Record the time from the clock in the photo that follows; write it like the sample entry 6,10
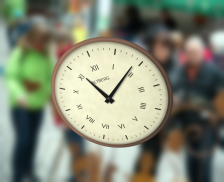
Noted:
11,09
